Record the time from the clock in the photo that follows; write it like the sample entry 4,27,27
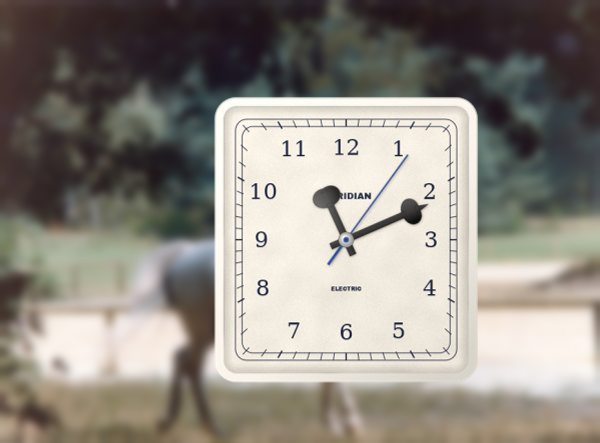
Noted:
11,11,06
